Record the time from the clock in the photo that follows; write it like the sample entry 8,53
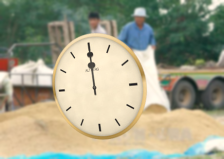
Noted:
12,00
